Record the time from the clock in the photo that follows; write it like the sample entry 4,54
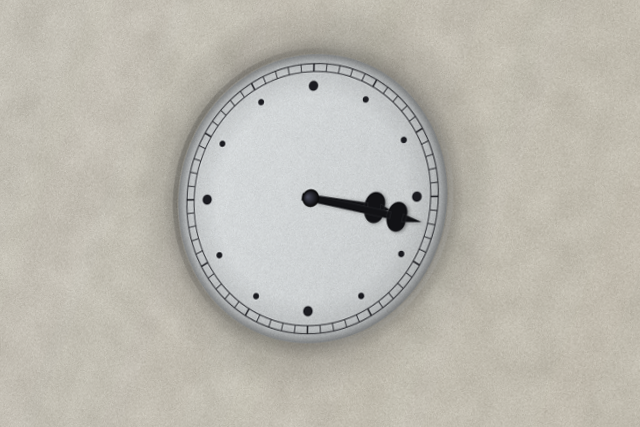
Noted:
3,17
